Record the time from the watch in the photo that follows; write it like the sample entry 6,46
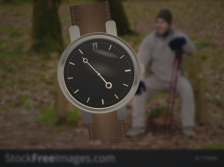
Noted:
4,54
